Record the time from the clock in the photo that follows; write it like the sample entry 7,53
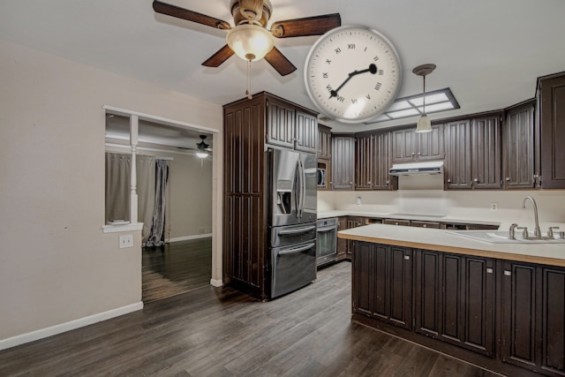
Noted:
2,38
